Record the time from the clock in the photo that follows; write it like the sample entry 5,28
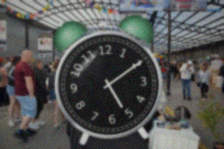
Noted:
5,10
